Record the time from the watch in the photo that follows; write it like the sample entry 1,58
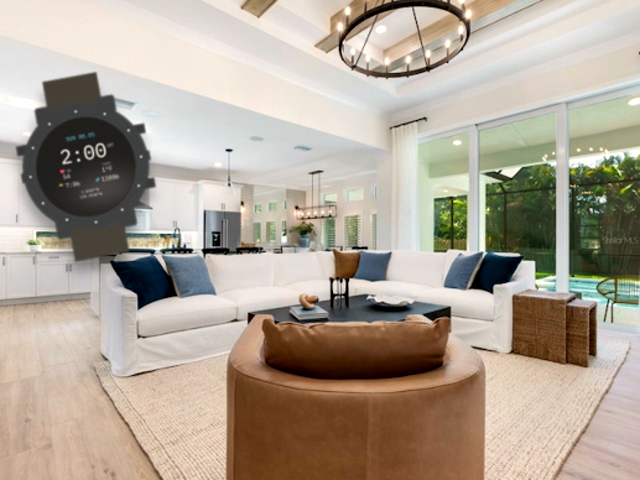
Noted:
2,00
